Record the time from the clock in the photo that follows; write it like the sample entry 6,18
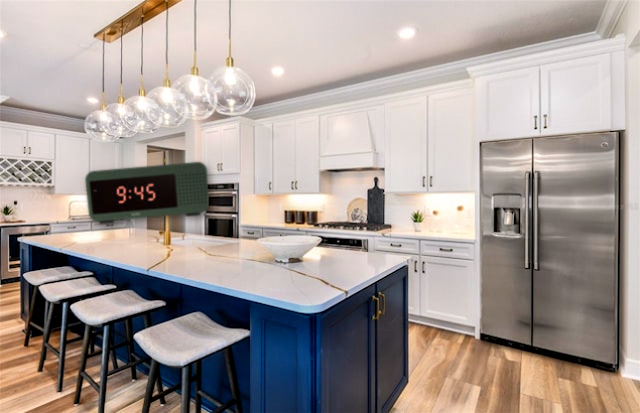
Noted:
9,45
